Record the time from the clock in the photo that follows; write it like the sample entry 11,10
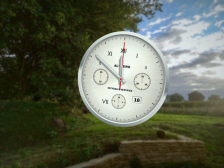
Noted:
11,51
